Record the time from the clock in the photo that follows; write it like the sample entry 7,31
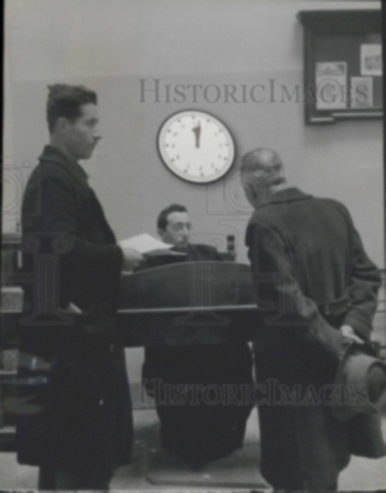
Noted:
12,02
